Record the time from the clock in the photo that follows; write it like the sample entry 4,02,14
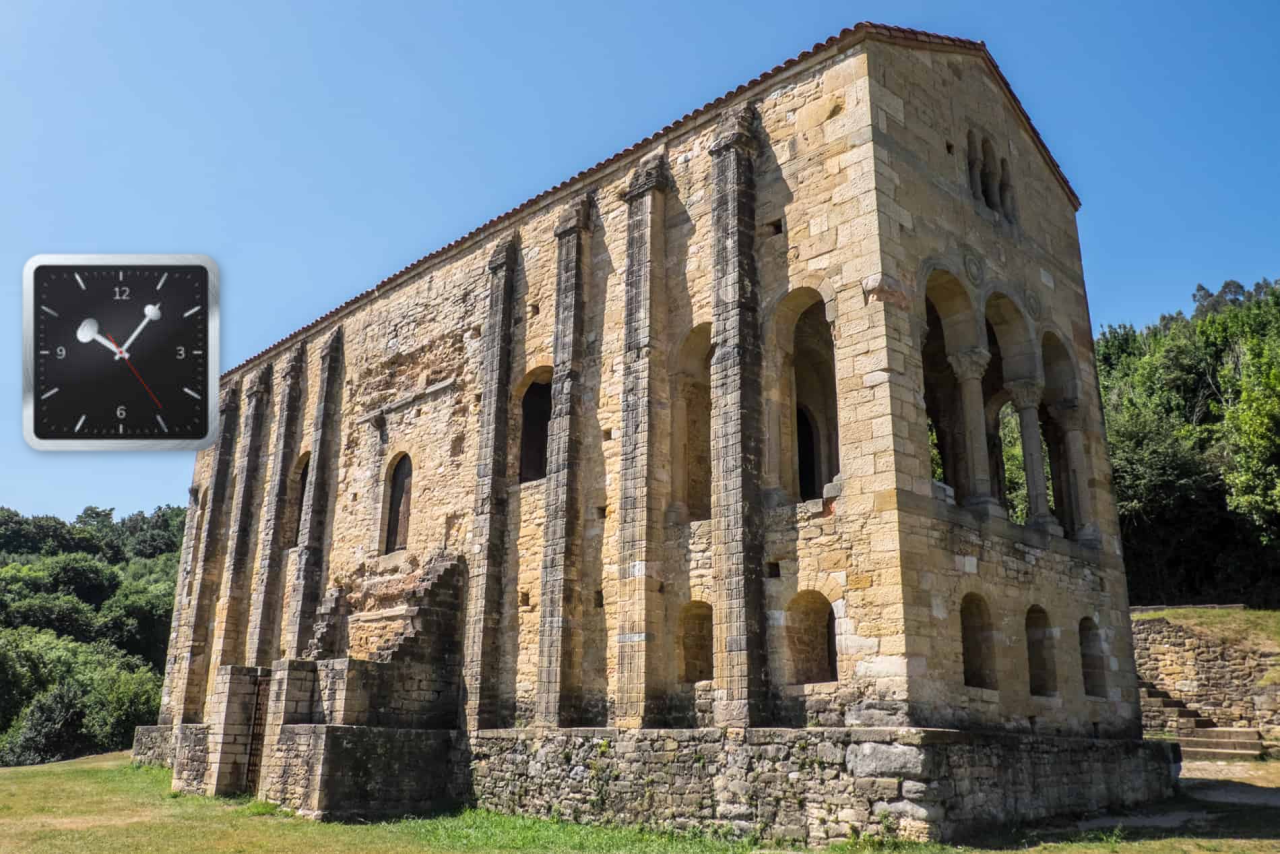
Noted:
10,06,24
